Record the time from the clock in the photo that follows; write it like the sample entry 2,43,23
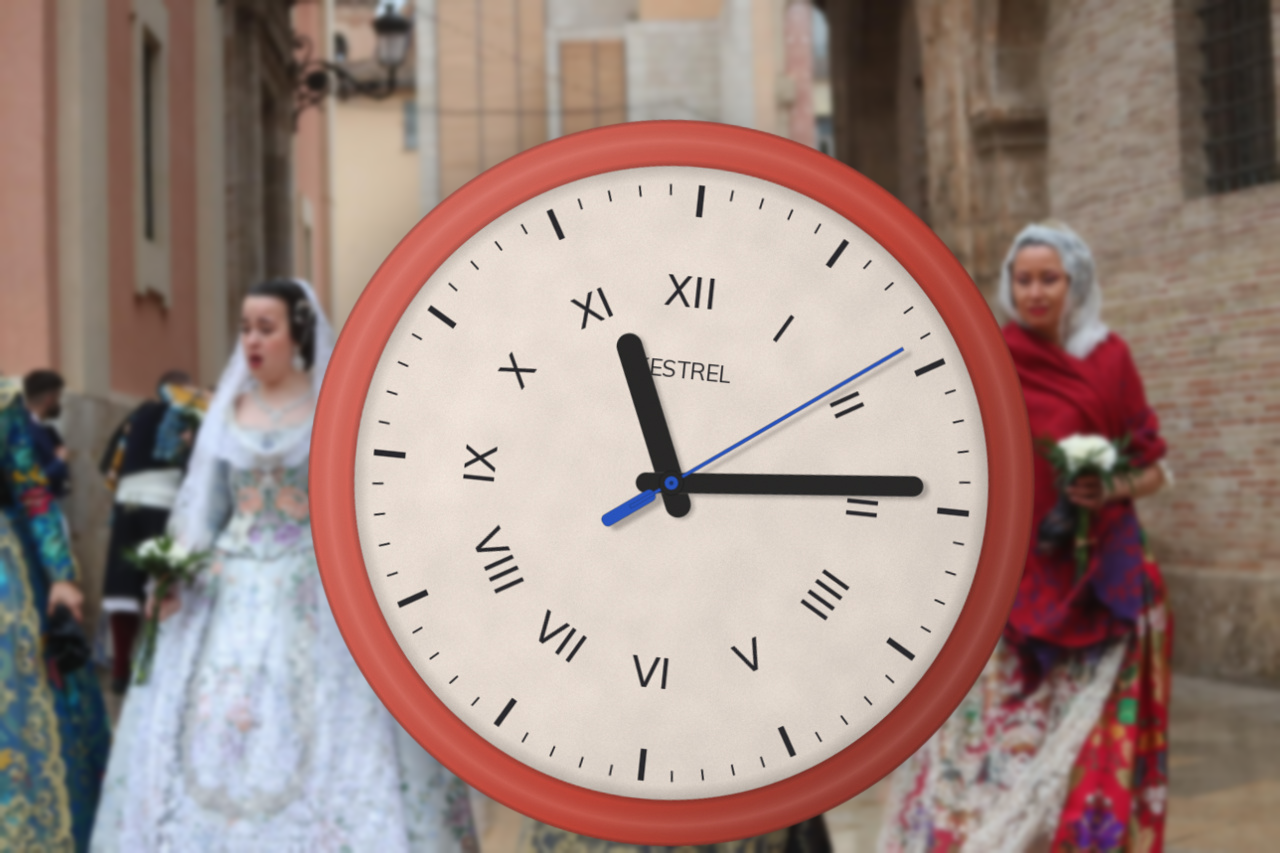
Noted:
11,14,09
